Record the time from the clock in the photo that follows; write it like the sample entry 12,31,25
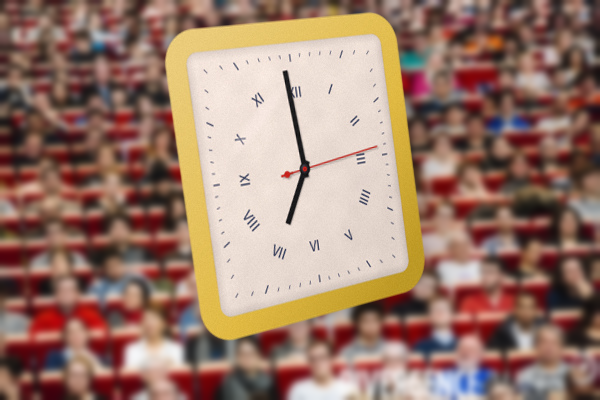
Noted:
6,59,14
